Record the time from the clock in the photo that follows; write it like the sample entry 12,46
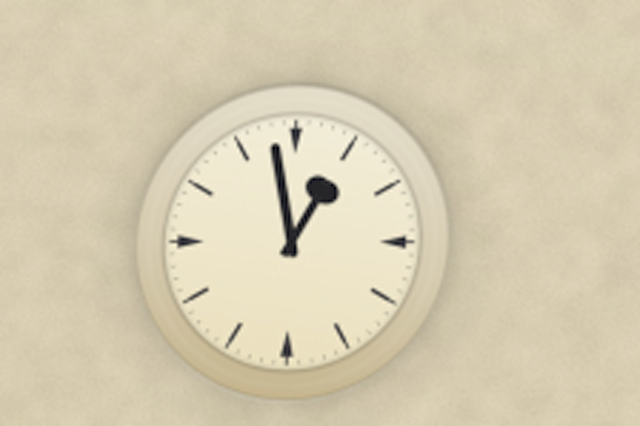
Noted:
12,58
